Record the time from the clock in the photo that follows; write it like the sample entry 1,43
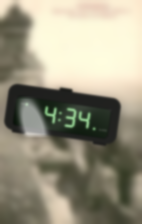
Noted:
4,34
